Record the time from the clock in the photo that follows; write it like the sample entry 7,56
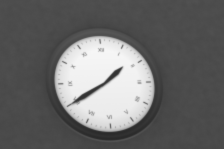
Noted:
1,40
